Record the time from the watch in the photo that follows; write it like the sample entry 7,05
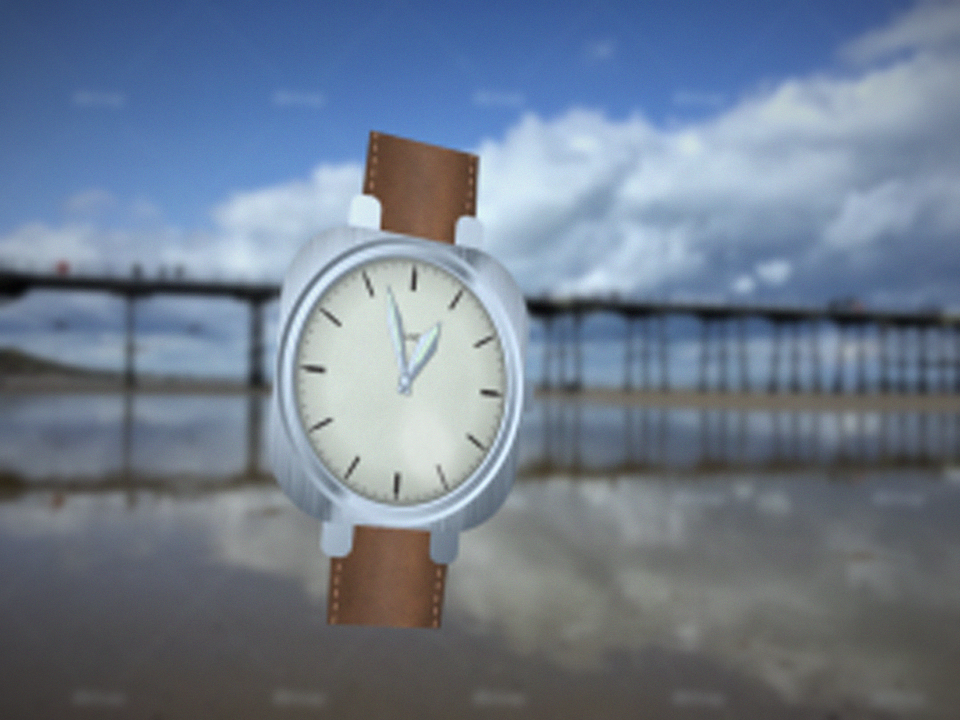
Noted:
12,57
